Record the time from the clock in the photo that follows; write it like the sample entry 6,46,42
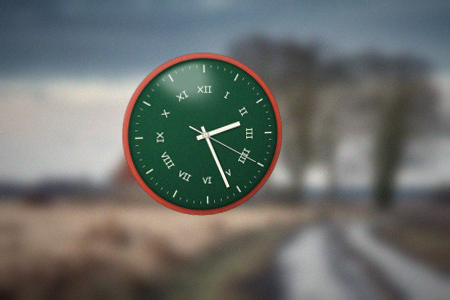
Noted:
2,26,20
